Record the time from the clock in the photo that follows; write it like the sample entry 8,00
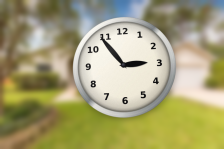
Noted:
2,54
